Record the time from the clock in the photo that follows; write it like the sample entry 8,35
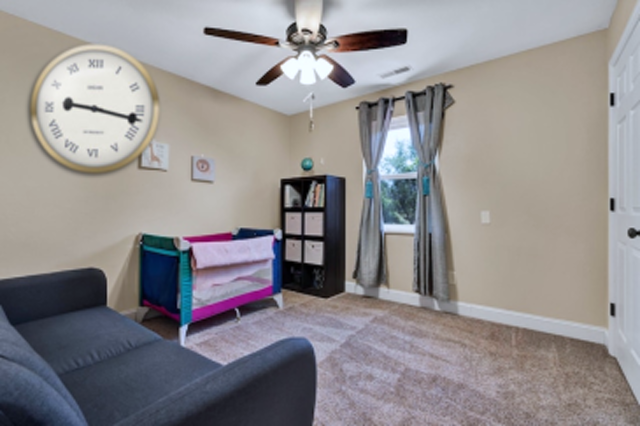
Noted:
9,17
